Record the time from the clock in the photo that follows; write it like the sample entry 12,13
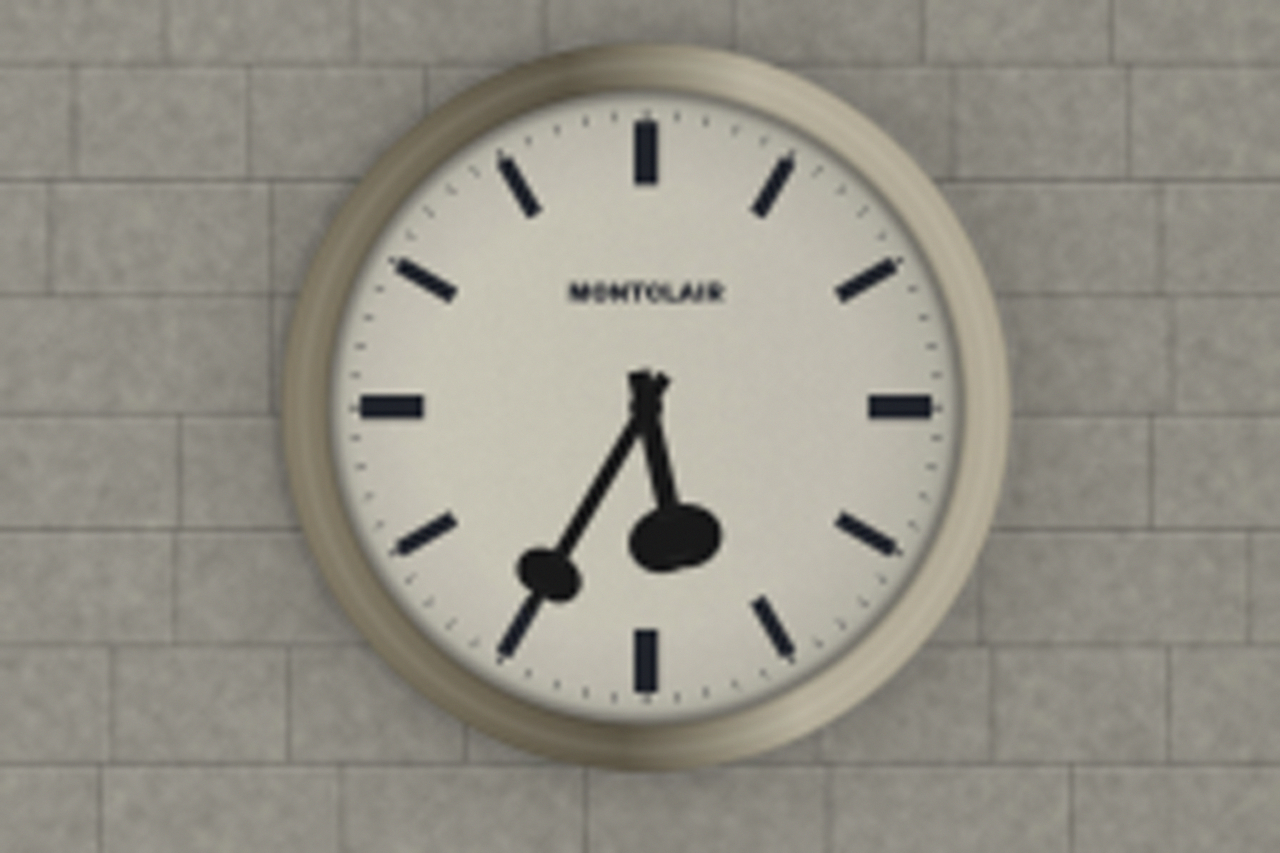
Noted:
5,35
